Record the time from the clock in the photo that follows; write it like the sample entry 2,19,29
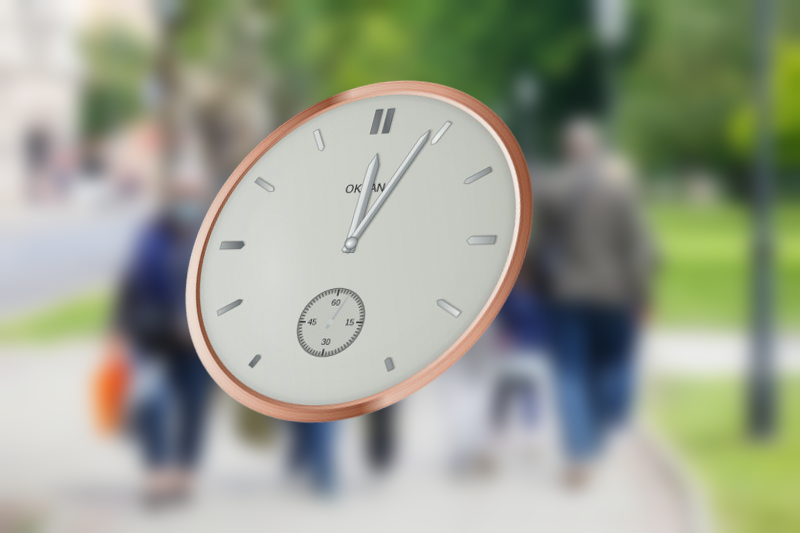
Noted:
12,04,04
